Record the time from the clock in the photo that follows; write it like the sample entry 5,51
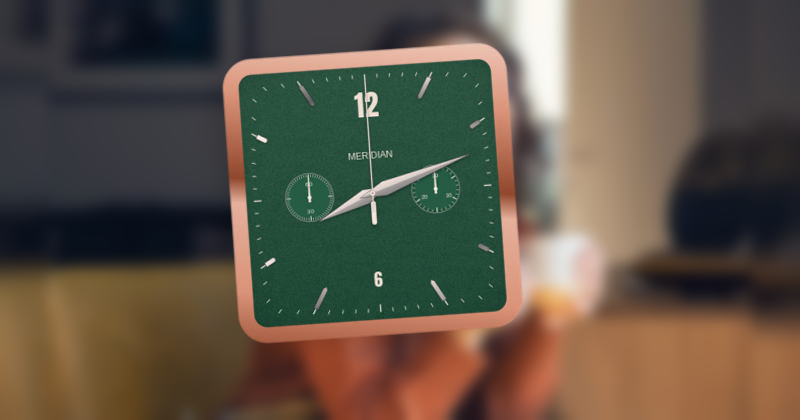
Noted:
8,12
